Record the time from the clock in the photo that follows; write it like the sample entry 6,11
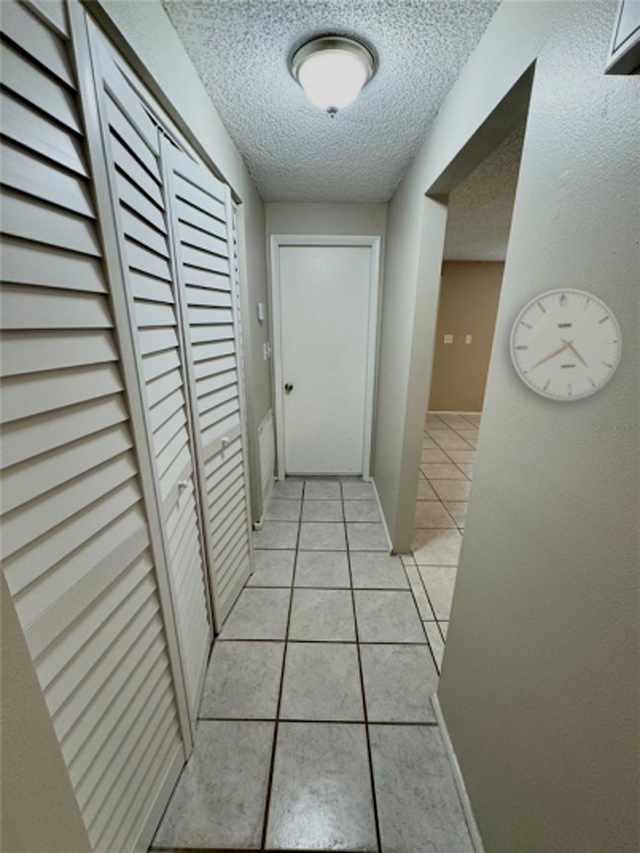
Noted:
4,40
